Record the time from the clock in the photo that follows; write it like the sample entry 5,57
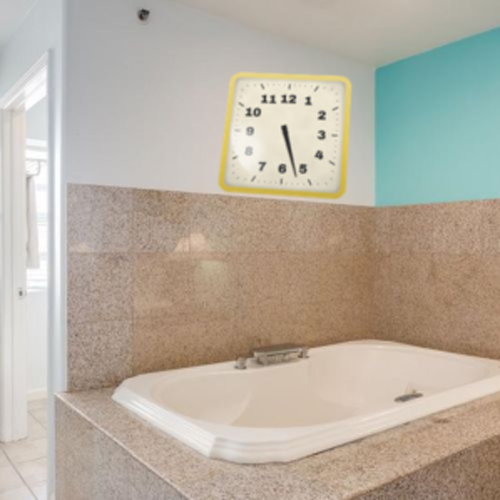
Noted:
5,27
